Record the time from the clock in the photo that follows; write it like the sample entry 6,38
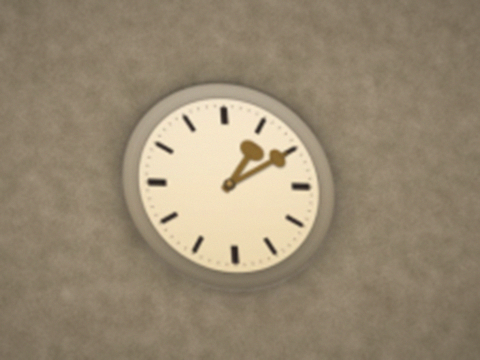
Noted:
1,10
